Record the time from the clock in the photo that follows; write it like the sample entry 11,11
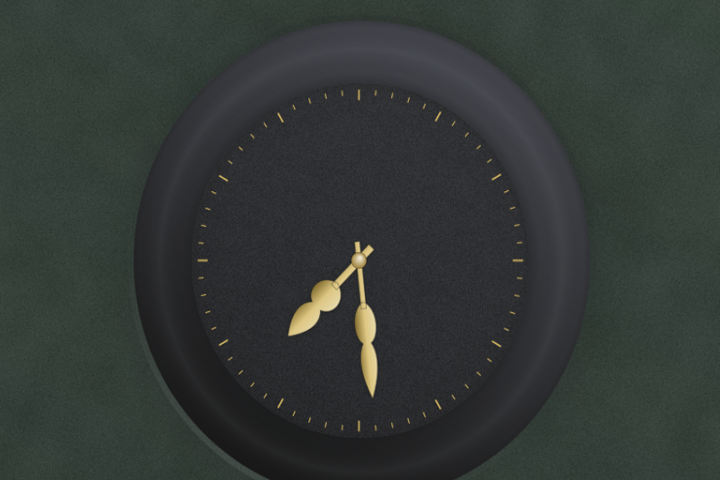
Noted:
7,29
